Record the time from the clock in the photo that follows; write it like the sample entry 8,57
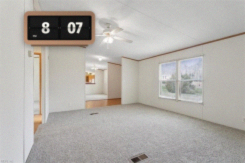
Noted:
8,07
